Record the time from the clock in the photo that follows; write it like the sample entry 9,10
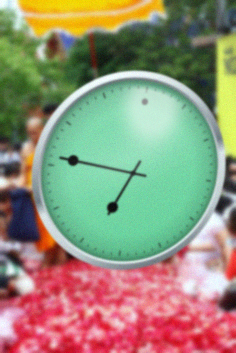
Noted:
6,46
